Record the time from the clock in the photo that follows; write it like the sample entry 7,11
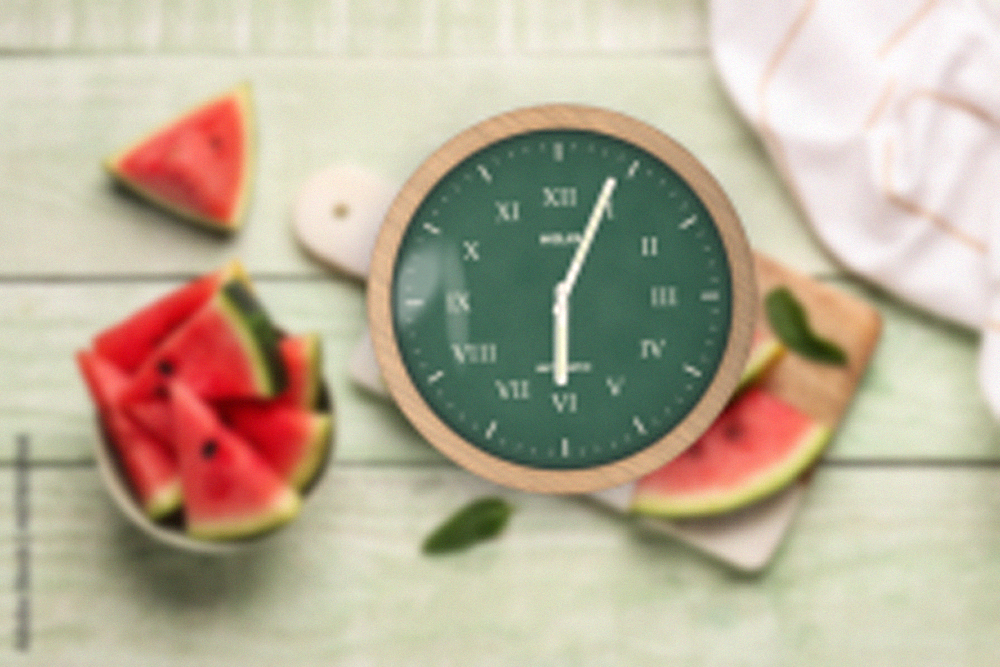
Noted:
6,04
